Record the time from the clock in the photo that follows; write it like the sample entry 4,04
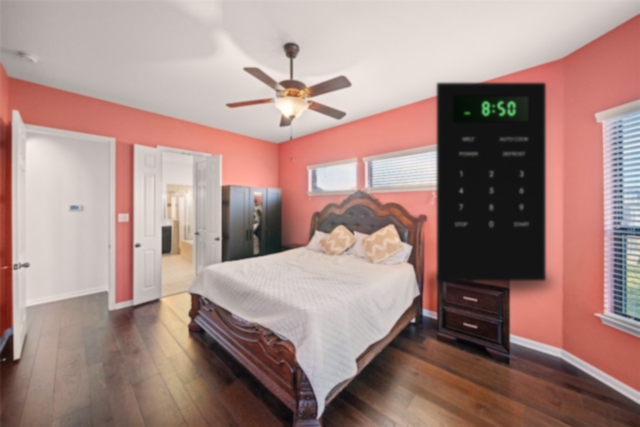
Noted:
8,50
